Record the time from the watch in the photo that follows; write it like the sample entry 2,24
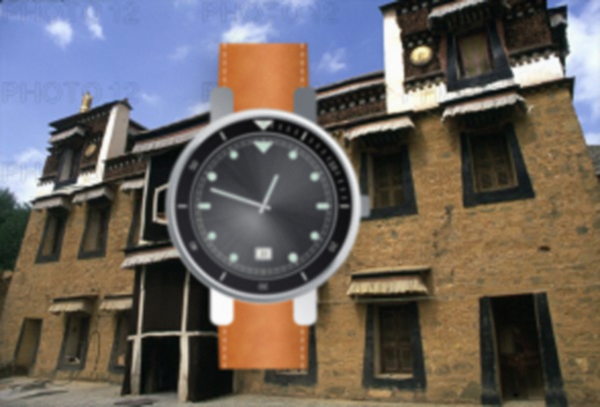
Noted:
12,48
